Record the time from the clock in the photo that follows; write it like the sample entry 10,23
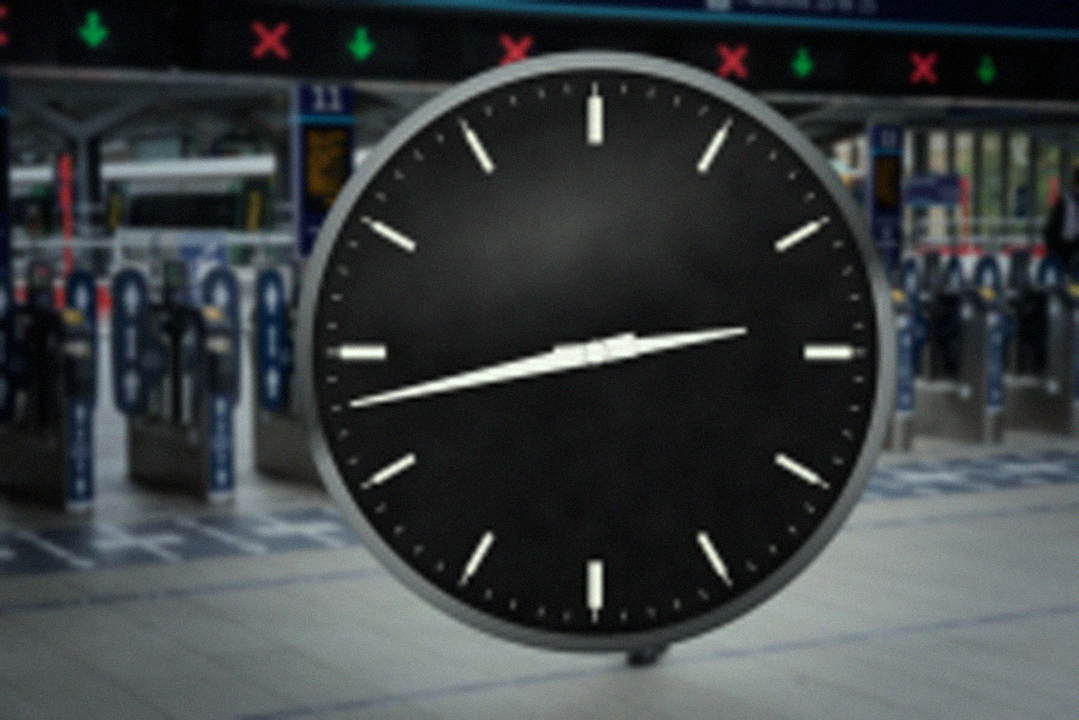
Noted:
2,43
